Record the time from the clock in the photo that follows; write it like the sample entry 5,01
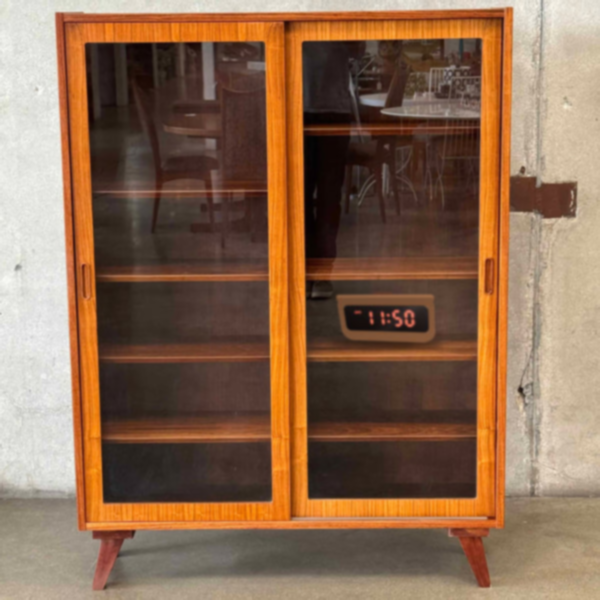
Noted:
11,50
